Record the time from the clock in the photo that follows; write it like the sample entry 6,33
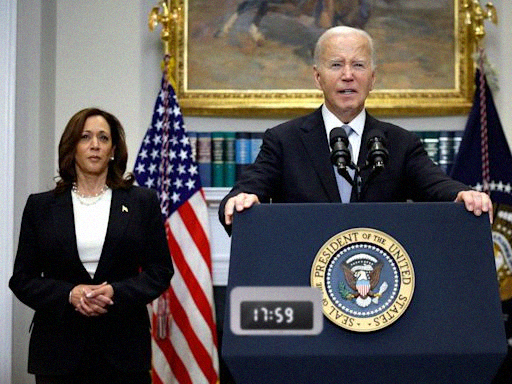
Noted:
17,59
